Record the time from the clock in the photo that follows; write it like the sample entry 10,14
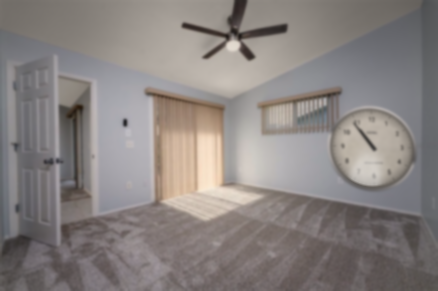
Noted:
10,54
